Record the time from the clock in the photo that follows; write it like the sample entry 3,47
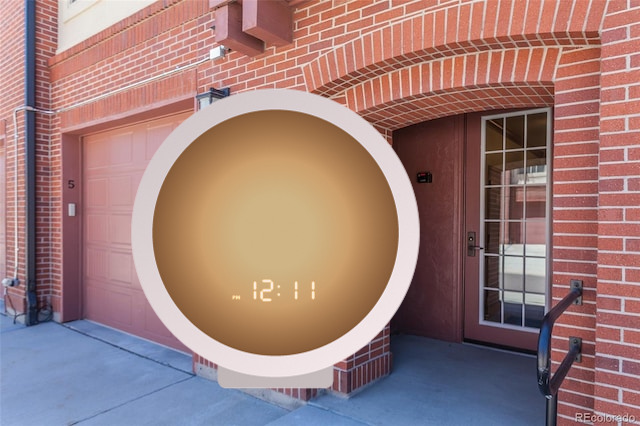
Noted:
12,11
